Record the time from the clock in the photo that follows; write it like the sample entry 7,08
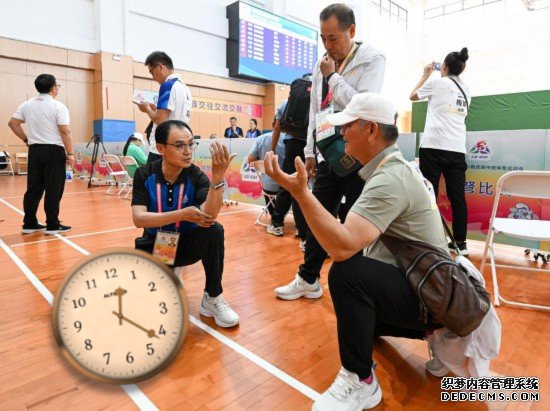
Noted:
12,22
